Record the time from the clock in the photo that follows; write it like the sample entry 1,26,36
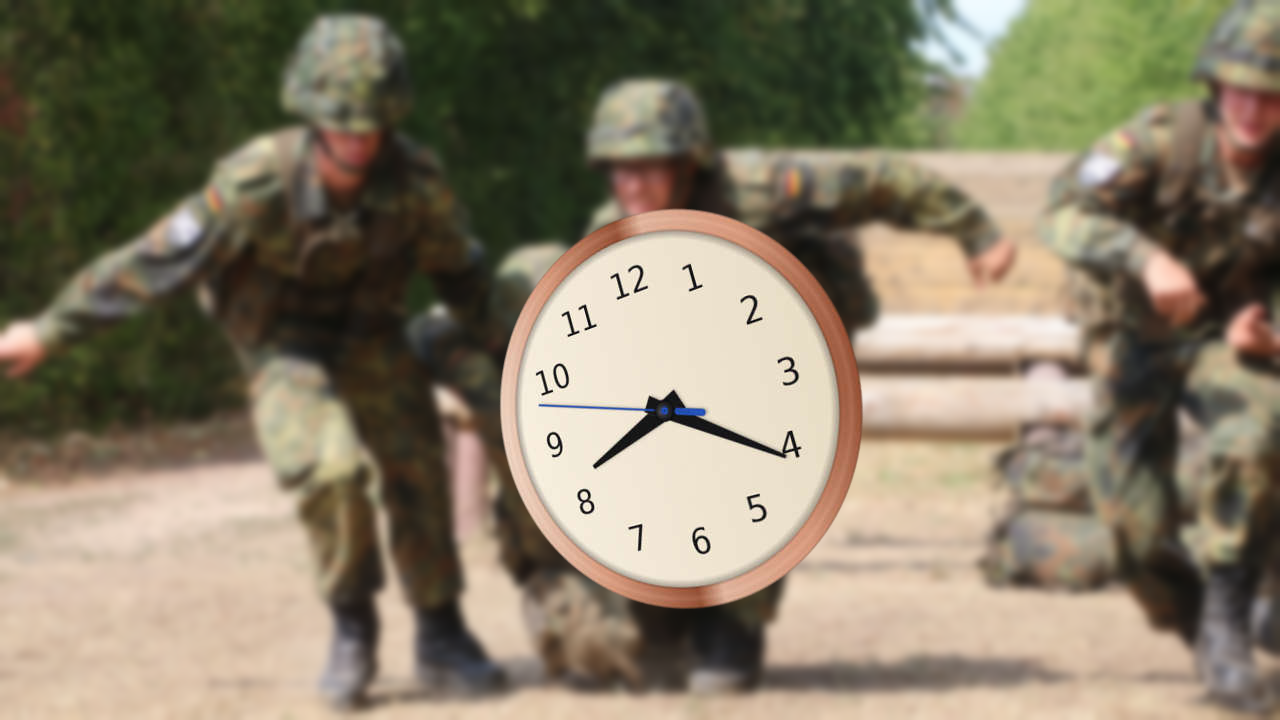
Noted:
8,20,48
